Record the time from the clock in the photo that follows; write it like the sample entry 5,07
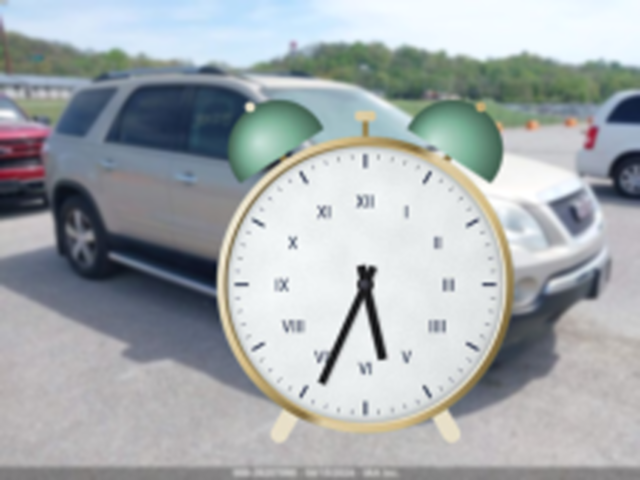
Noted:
5,34
